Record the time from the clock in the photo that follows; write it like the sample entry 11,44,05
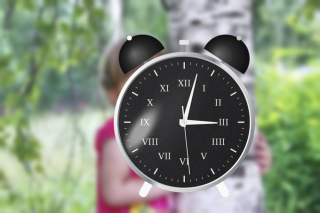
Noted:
3,02,29
